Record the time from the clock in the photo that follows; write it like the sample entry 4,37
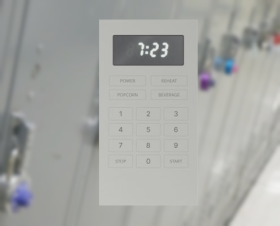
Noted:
7,23
